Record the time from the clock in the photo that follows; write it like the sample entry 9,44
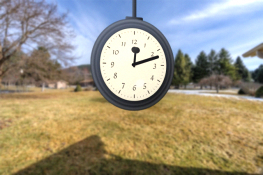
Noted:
12,12
